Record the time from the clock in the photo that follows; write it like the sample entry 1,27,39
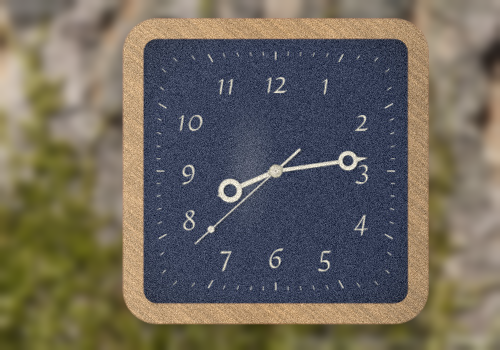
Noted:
8,13,38
